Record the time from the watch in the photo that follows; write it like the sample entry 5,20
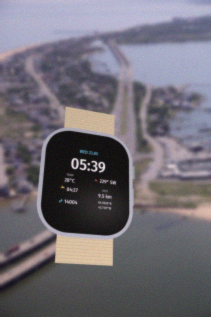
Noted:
5,39
